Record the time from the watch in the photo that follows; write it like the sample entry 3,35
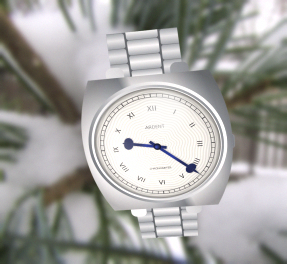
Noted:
9,22
